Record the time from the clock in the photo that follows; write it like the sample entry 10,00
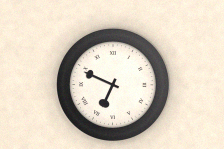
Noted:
6,49
